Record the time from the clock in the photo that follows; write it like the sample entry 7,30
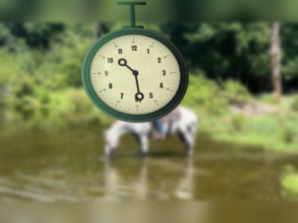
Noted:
10,29
